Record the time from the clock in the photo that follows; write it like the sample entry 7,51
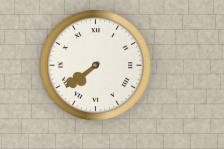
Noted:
7,39
